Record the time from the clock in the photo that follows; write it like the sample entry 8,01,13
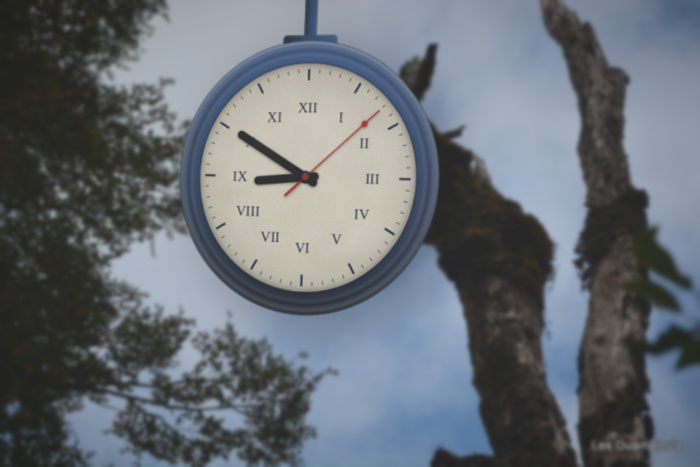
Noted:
8,50,08
